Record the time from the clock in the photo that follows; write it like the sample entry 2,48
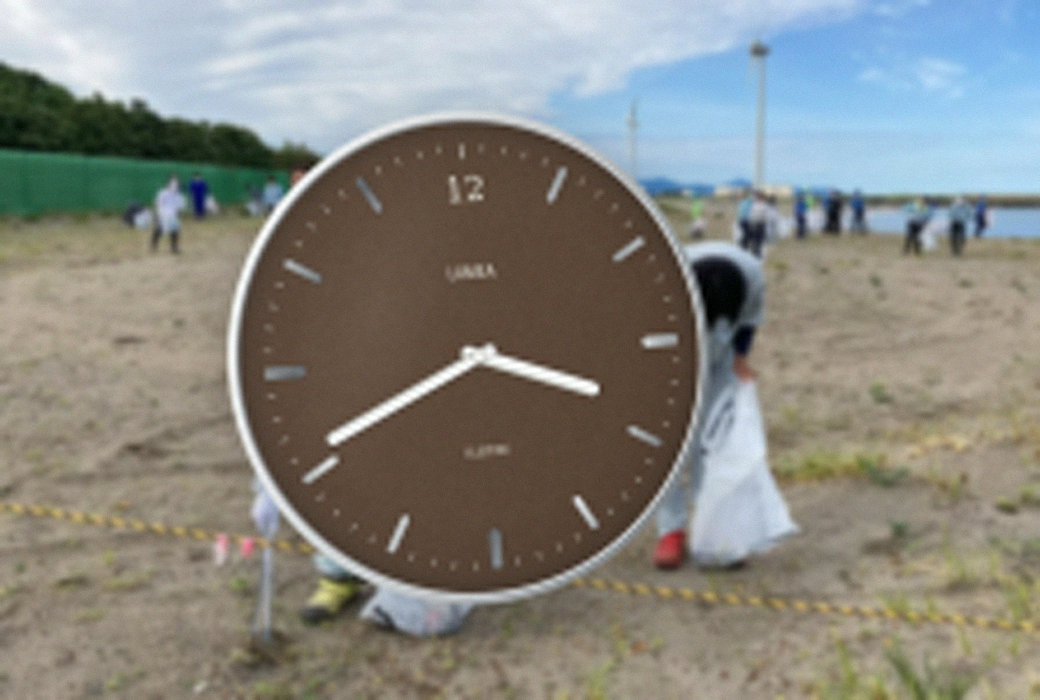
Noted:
3,41
